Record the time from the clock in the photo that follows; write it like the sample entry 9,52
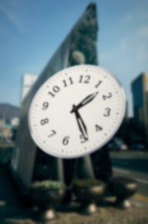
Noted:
1,24
